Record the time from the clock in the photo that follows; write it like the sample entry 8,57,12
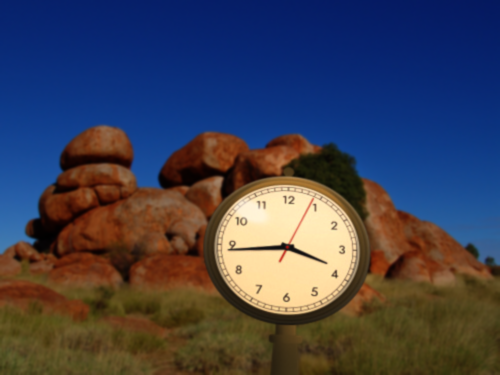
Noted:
3,44,04
